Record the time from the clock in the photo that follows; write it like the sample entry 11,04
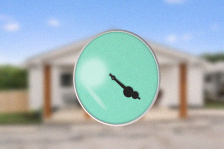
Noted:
4,21
